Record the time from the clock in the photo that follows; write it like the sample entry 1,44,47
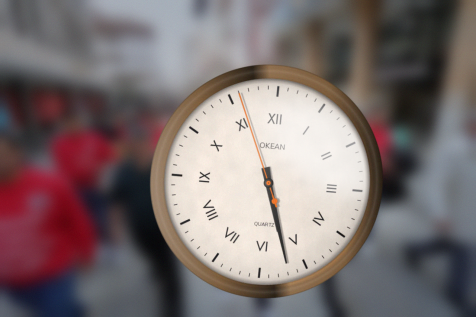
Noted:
5,26,56
